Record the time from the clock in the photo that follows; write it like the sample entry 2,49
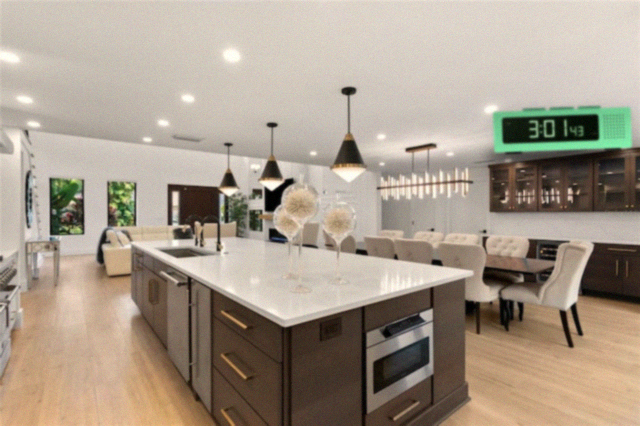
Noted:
3,01
